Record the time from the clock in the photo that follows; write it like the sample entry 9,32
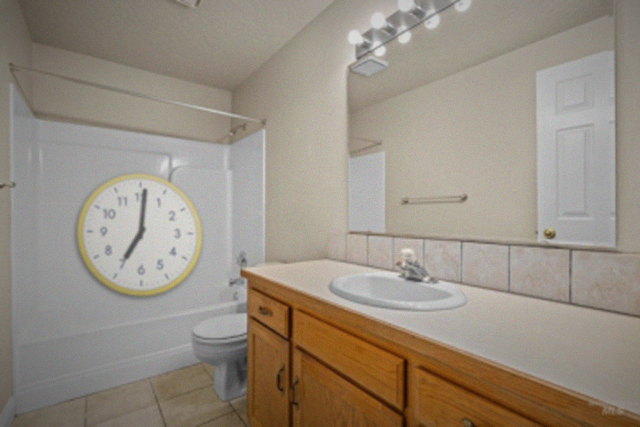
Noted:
7,01
